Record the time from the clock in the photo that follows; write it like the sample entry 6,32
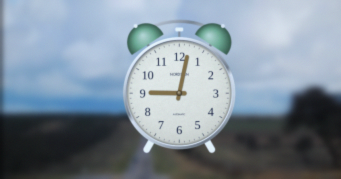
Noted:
9,02
